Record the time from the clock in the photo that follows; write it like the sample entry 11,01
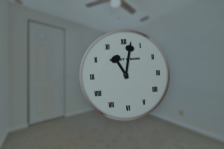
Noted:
11,02
